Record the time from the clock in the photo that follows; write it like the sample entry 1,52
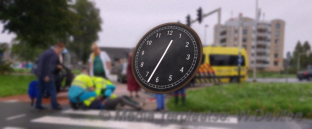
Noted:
12,33
